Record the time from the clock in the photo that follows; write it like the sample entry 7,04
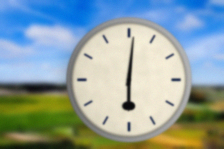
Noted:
6,01
